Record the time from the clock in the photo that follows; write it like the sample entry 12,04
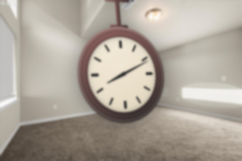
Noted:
8,11
